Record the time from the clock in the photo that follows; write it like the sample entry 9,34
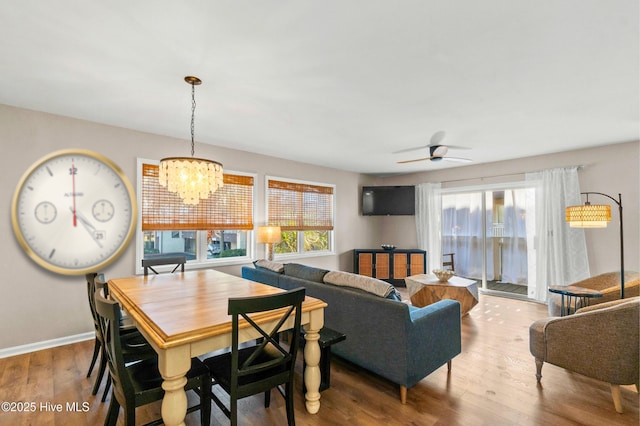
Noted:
4,24
